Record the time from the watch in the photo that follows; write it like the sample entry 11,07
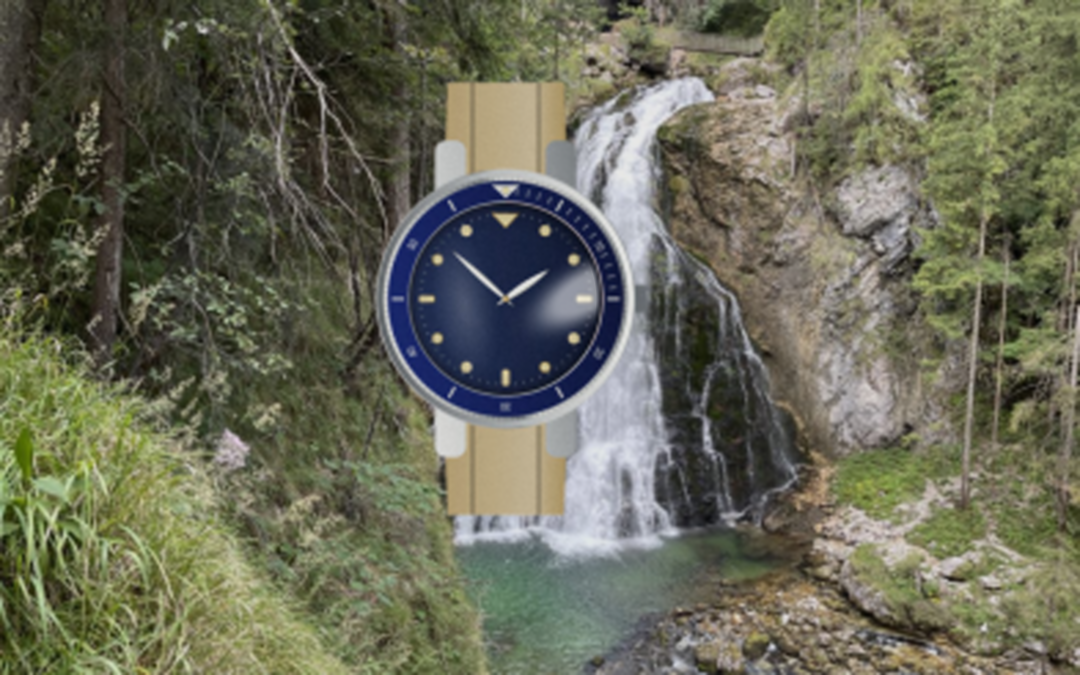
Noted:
1,52
